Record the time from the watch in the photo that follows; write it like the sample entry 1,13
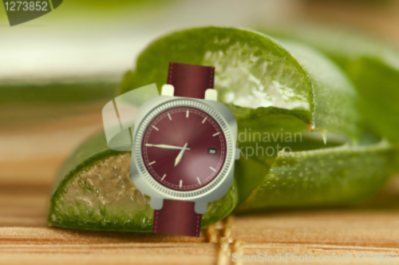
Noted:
6,45
